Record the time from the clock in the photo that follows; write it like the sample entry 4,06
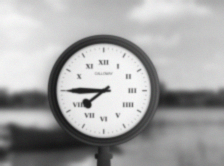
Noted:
7,45
